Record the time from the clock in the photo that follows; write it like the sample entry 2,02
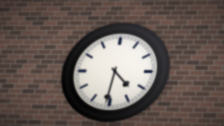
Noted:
4,31
